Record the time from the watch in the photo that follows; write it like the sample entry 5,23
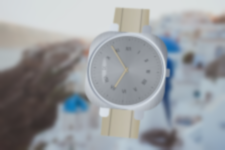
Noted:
6,54
